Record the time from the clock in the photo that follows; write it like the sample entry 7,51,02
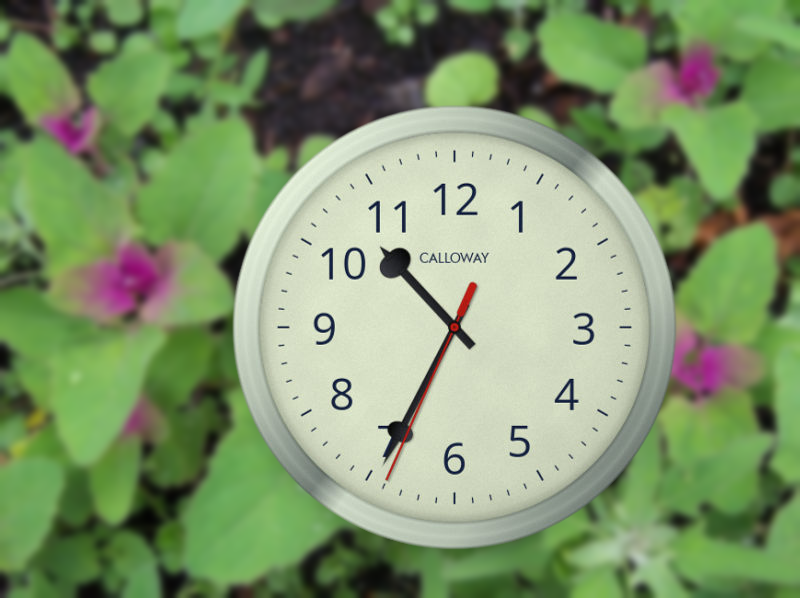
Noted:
10,34,34
